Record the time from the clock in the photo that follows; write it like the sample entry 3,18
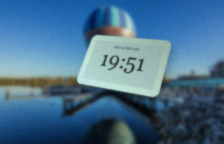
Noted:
19,51
